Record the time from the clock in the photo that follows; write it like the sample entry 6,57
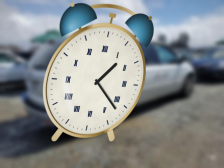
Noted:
1,22
